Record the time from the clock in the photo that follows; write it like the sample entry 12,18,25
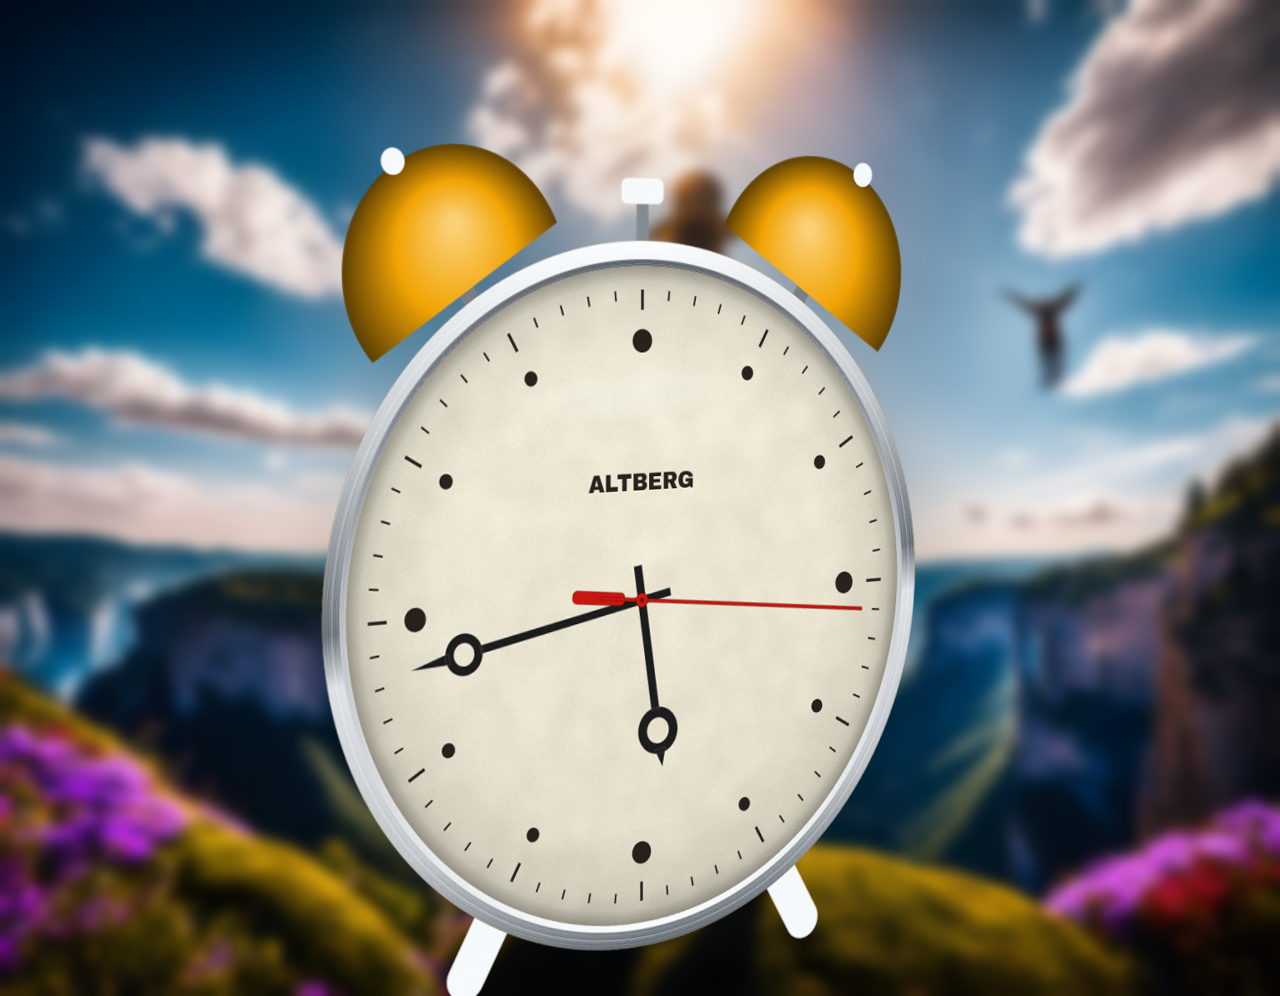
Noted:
5,43,16
